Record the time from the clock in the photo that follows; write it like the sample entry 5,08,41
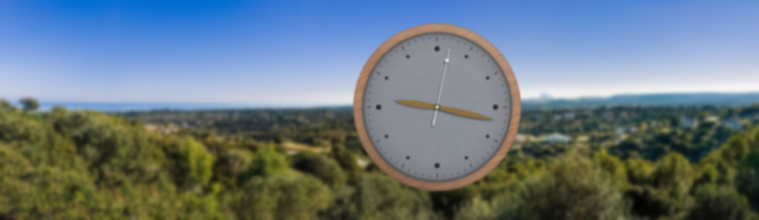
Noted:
9,17,02
